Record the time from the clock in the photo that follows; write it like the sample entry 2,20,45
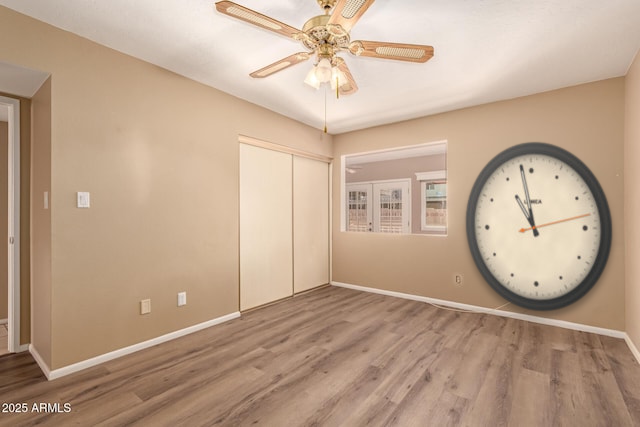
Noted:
10,58,13
